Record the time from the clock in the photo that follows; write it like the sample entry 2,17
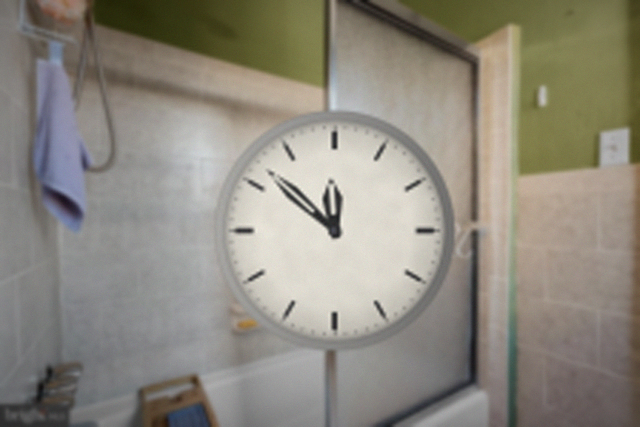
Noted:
11,52
